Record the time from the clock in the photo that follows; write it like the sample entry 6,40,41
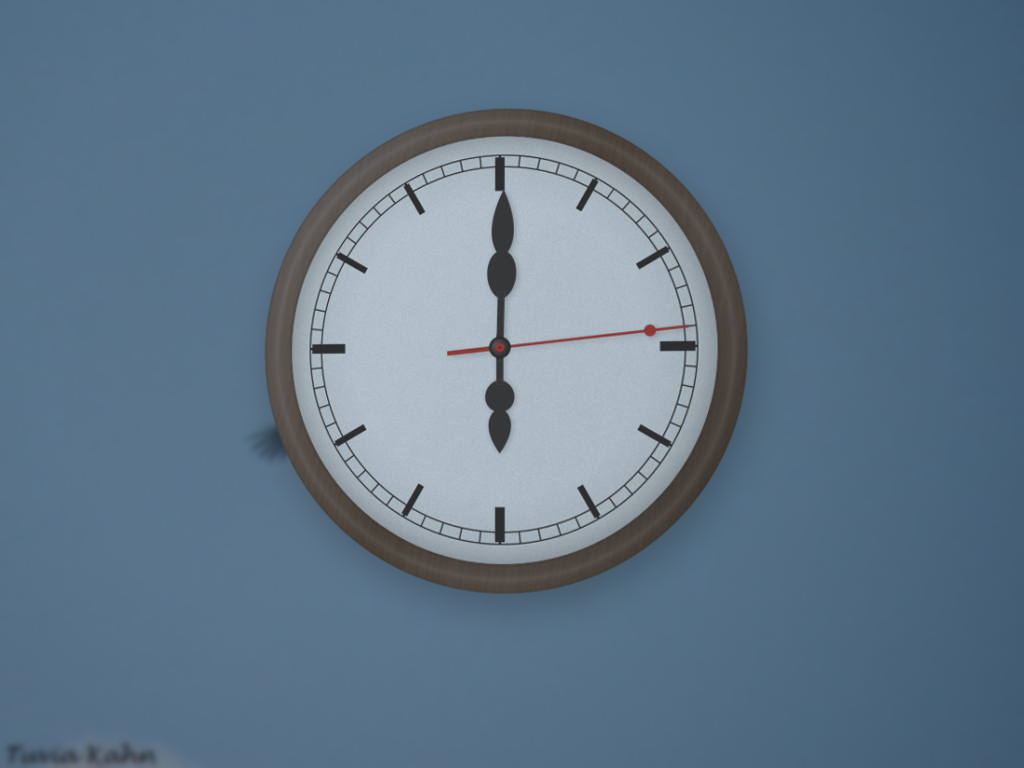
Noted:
6,00,14
